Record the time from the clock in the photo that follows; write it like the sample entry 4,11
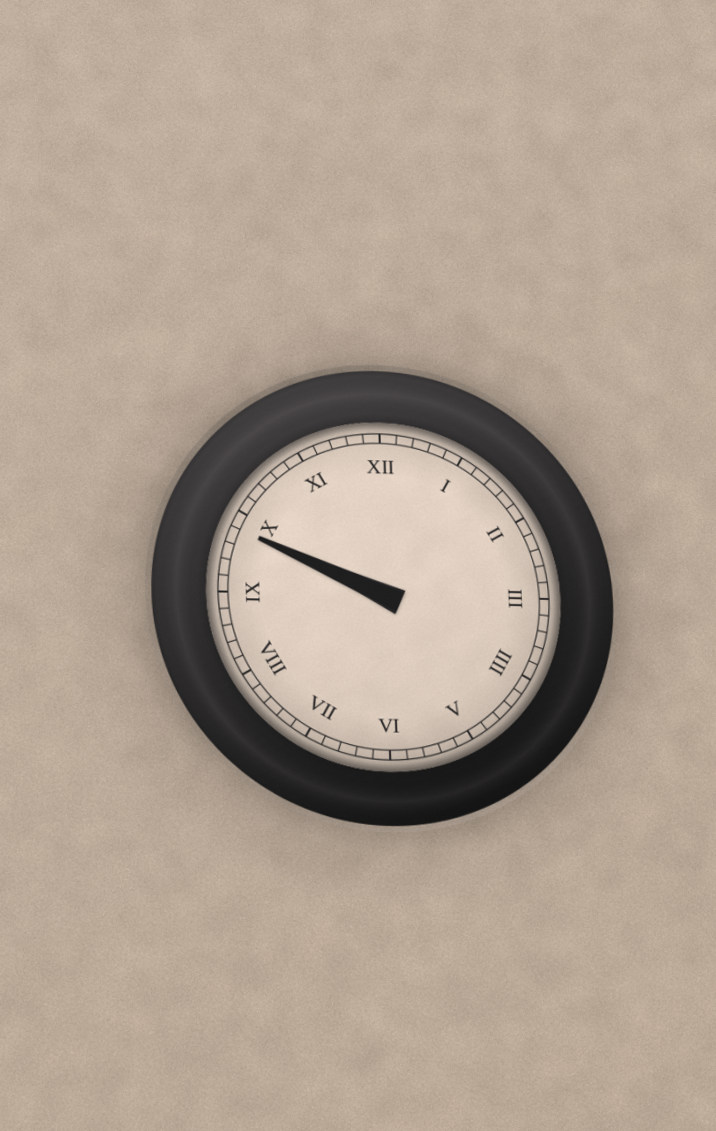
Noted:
9,49
